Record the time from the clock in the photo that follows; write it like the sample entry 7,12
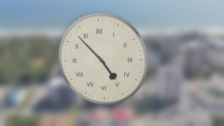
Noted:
4,53
